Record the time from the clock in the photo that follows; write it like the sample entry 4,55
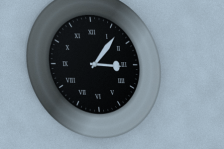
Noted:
3,07
